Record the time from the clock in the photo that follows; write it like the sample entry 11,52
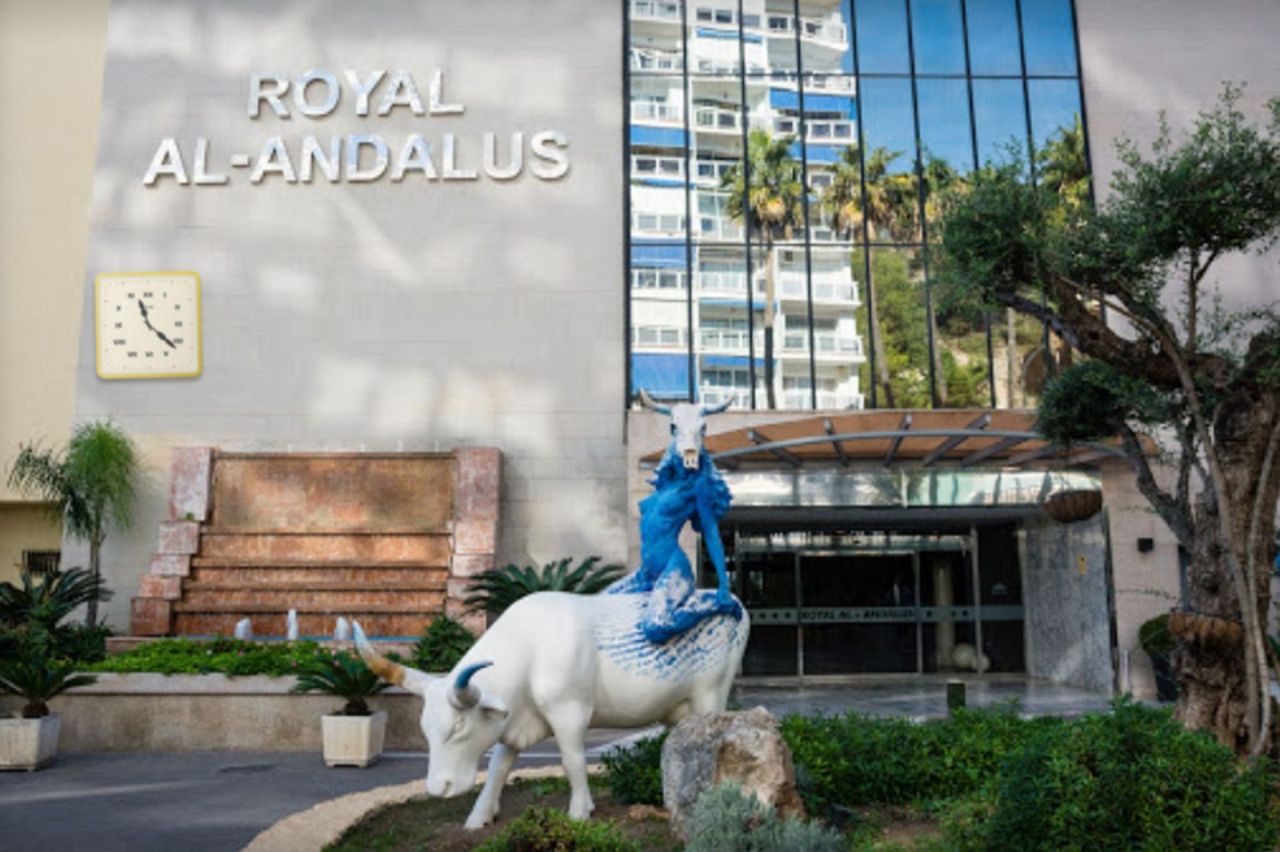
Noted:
11,22
